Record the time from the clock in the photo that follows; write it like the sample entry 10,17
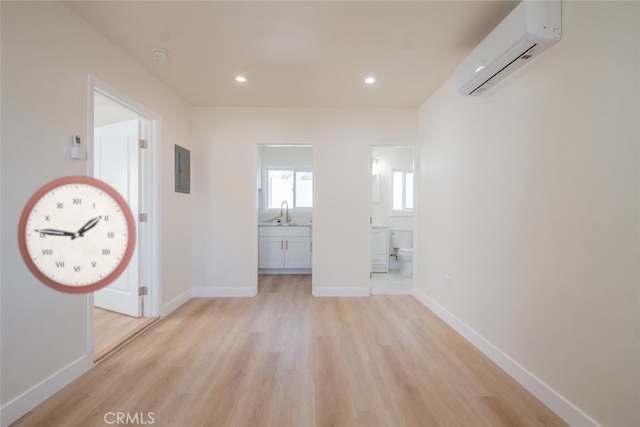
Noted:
1,46
